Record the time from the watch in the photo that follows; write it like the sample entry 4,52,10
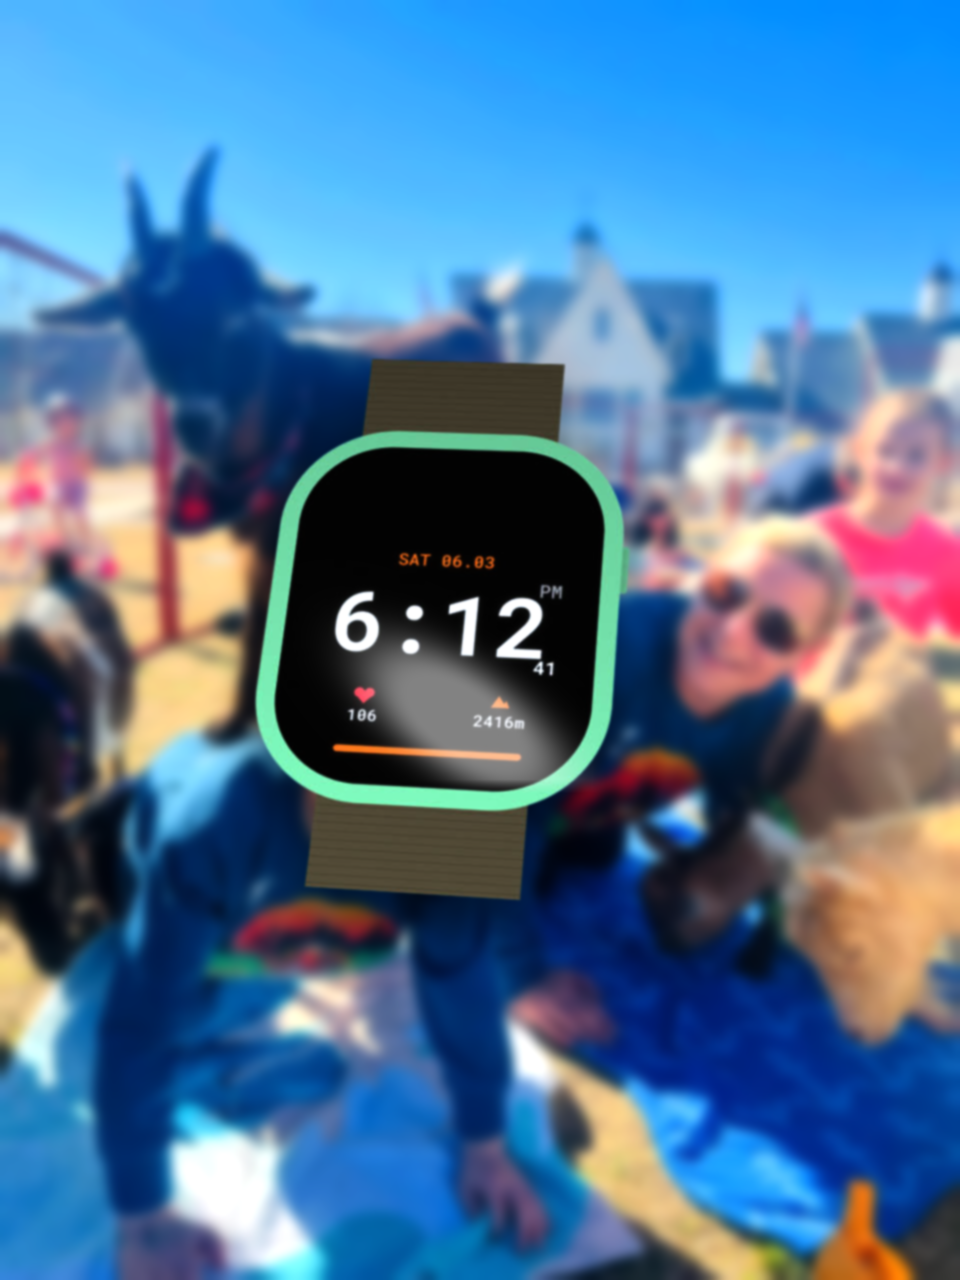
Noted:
6,12,41
